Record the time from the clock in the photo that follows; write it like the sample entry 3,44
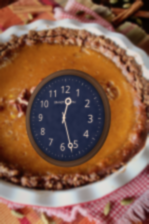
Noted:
12,27
